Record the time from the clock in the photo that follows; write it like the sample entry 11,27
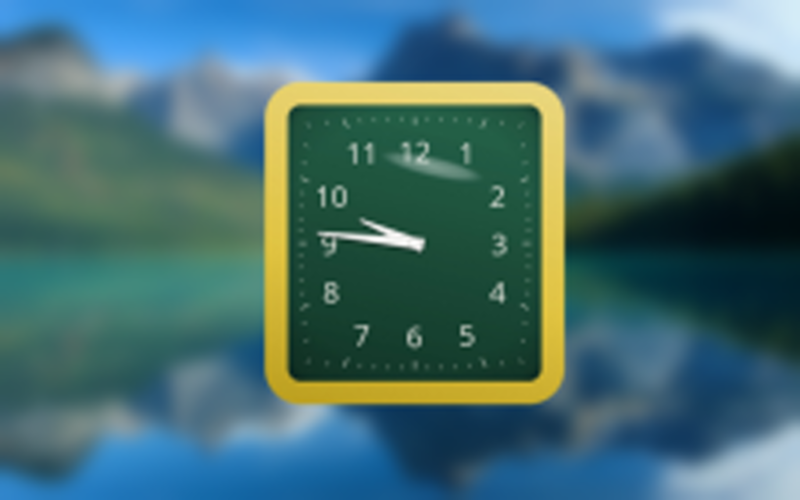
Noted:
9,46
